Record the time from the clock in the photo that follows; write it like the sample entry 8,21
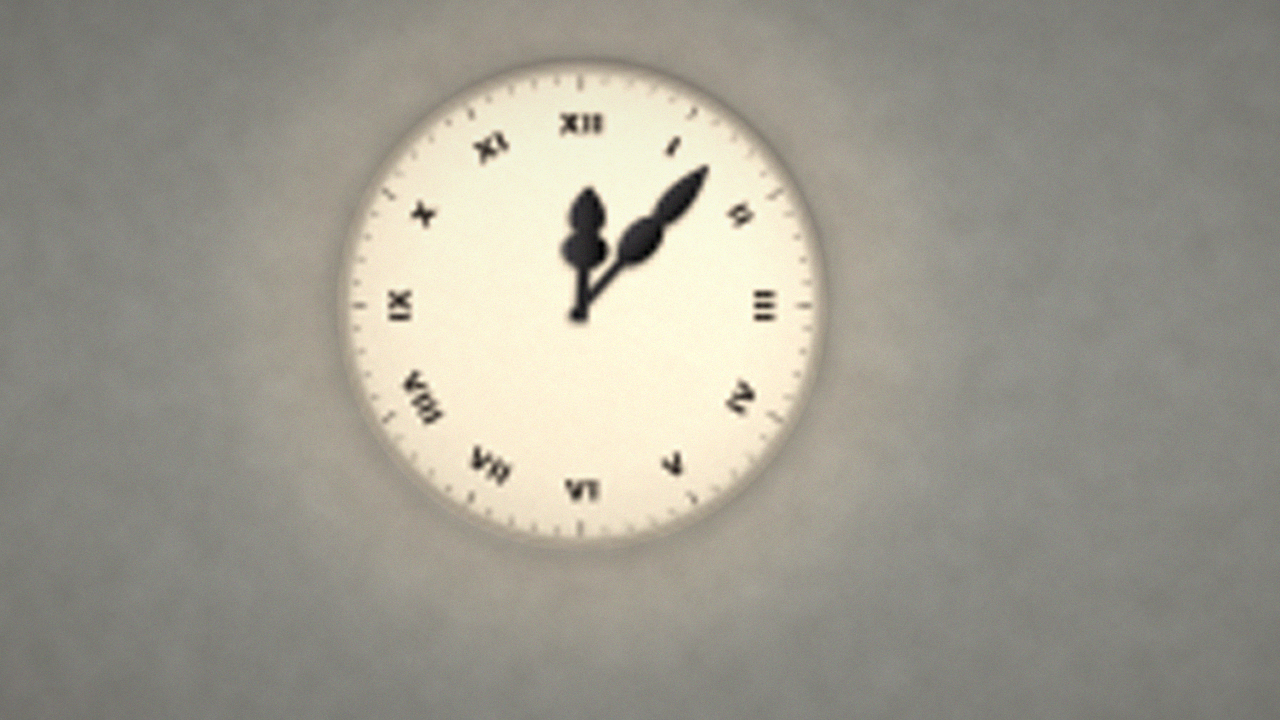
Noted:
12,07
